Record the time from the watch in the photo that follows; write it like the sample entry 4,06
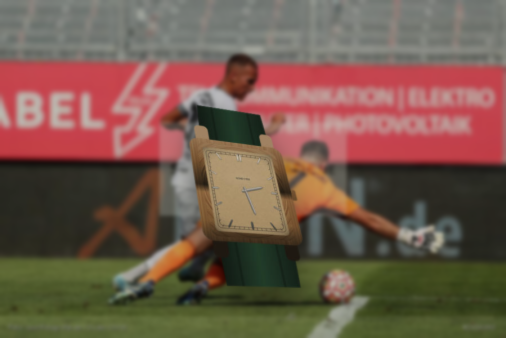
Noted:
2,28
